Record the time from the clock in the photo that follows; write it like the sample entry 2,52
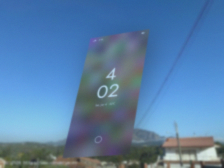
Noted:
4,02
